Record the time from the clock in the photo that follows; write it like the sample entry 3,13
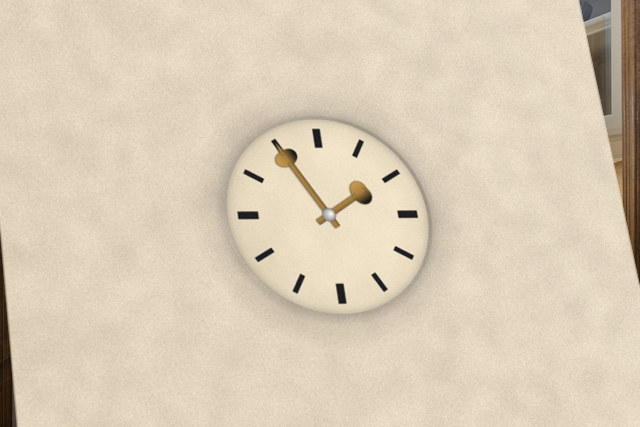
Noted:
1,55
